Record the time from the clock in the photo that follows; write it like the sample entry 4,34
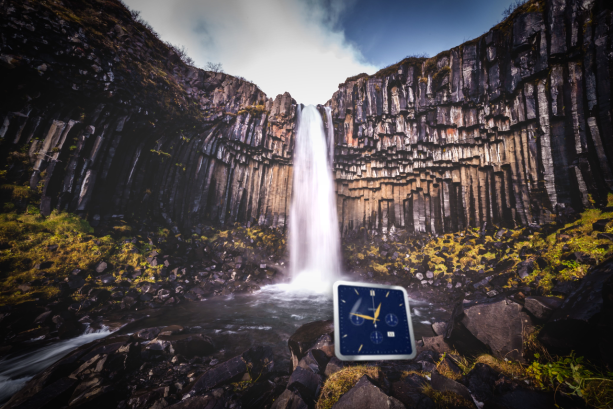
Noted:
12,47
